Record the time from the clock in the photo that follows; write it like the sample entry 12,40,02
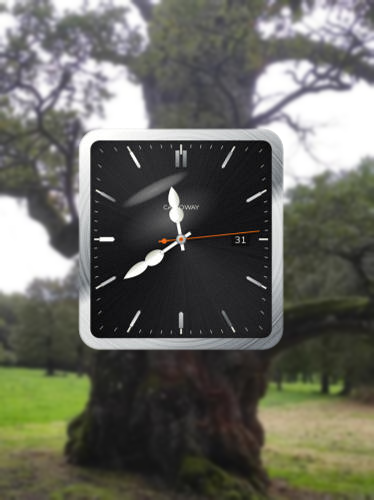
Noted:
11,39,14
